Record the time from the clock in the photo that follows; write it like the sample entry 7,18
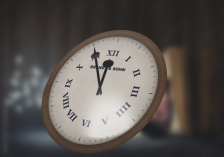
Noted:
11,55
